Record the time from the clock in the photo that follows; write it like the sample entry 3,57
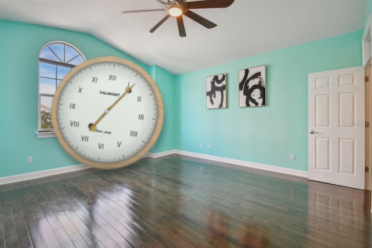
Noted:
7,06
